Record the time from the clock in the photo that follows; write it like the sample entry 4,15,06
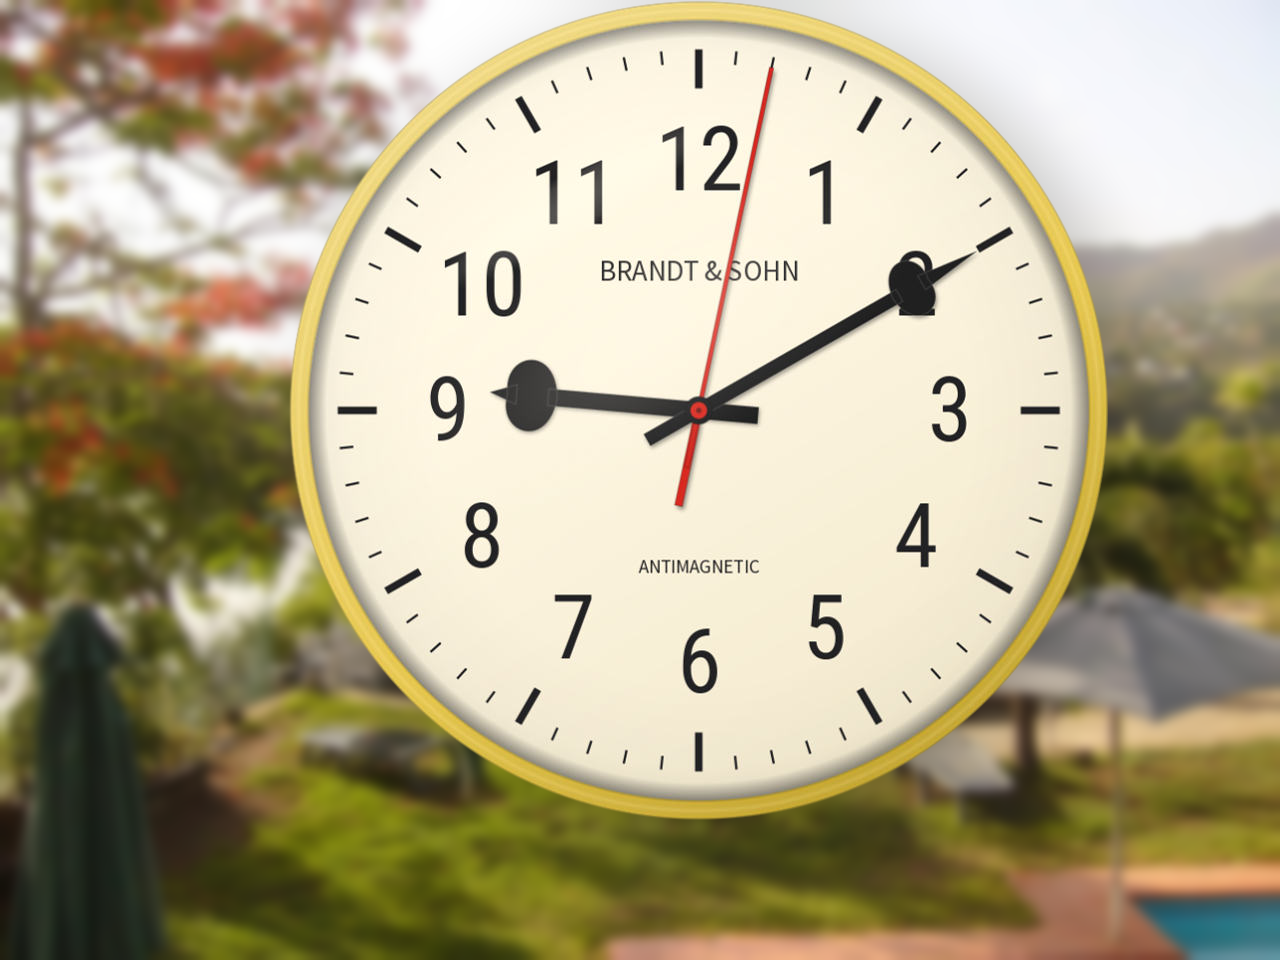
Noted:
9,10,02
